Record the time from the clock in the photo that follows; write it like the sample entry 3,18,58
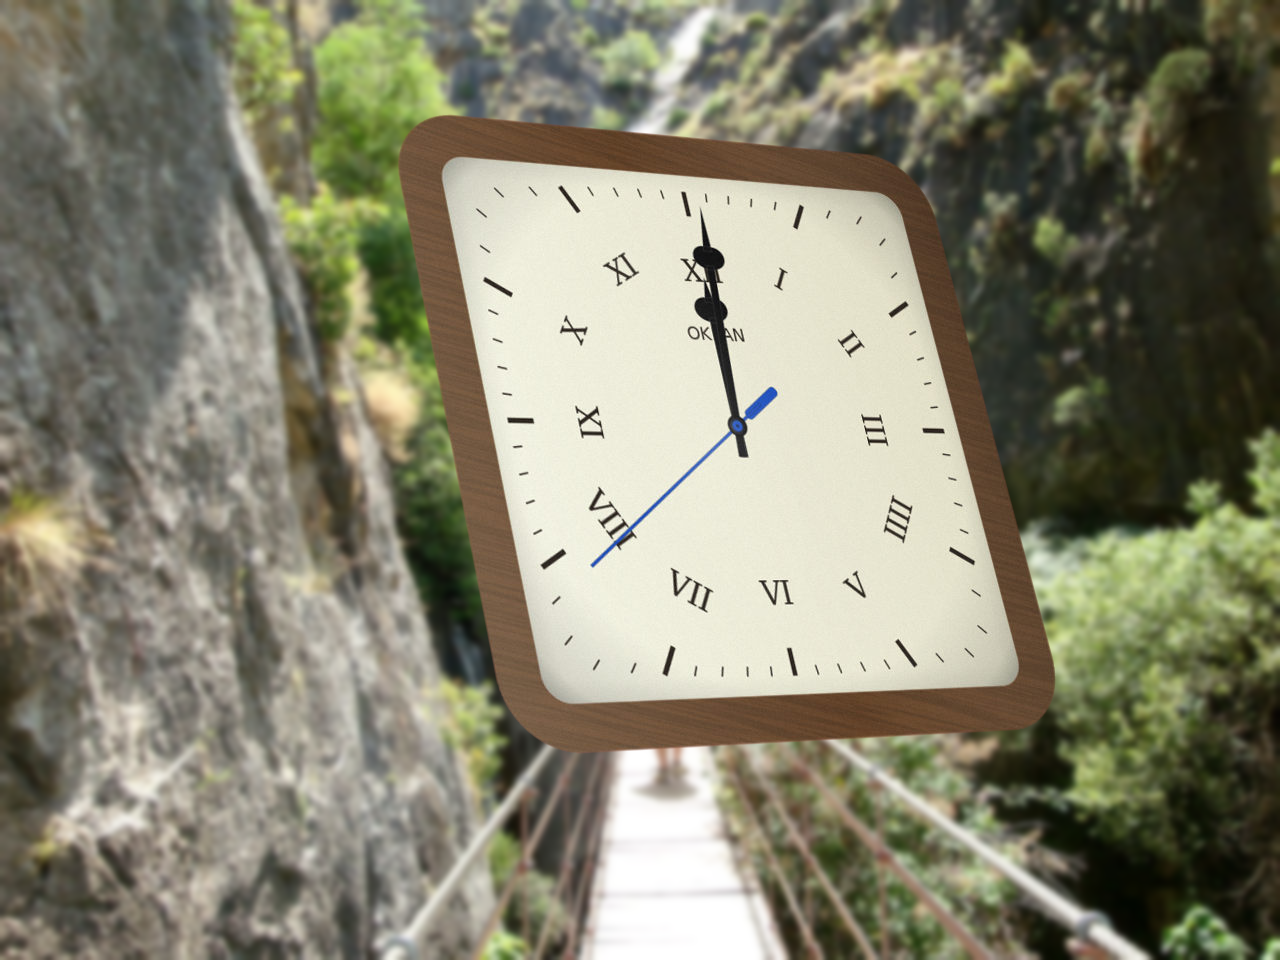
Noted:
12,00,39
